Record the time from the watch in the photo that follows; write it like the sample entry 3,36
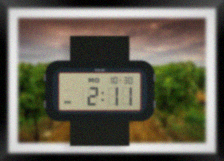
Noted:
2,11
